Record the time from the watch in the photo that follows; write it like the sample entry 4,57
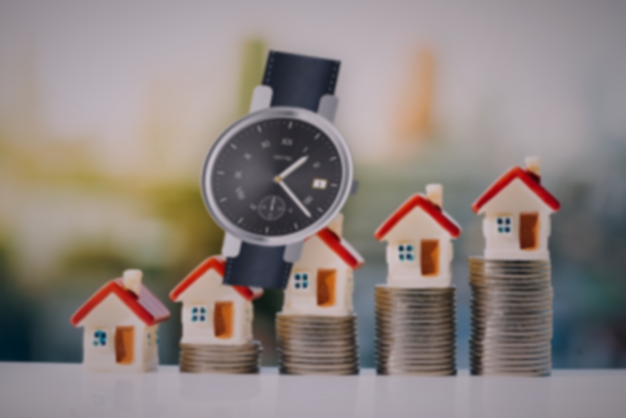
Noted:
1,22
